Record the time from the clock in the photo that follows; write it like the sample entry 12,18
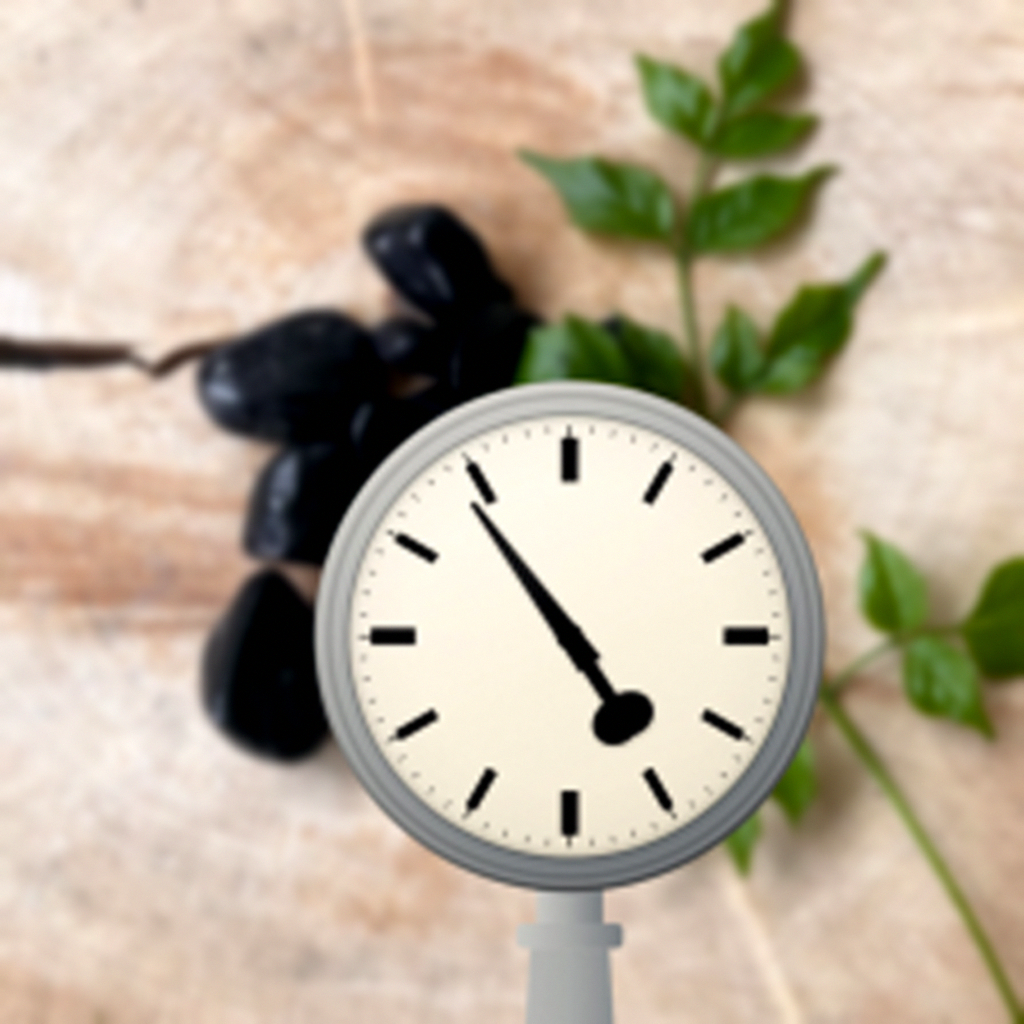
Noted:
4,54
